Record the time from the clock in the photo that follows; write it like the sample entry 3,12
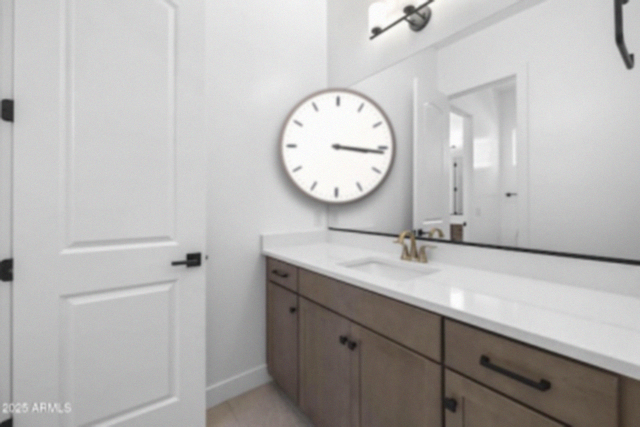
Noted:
3,16
